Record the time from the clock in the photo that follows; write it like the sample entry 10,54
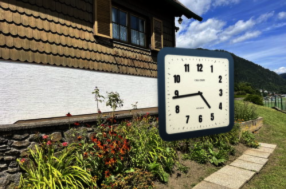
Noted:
4,44
